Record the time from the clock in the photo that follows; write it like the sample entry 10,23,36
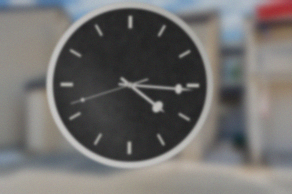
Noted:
4,15,42
